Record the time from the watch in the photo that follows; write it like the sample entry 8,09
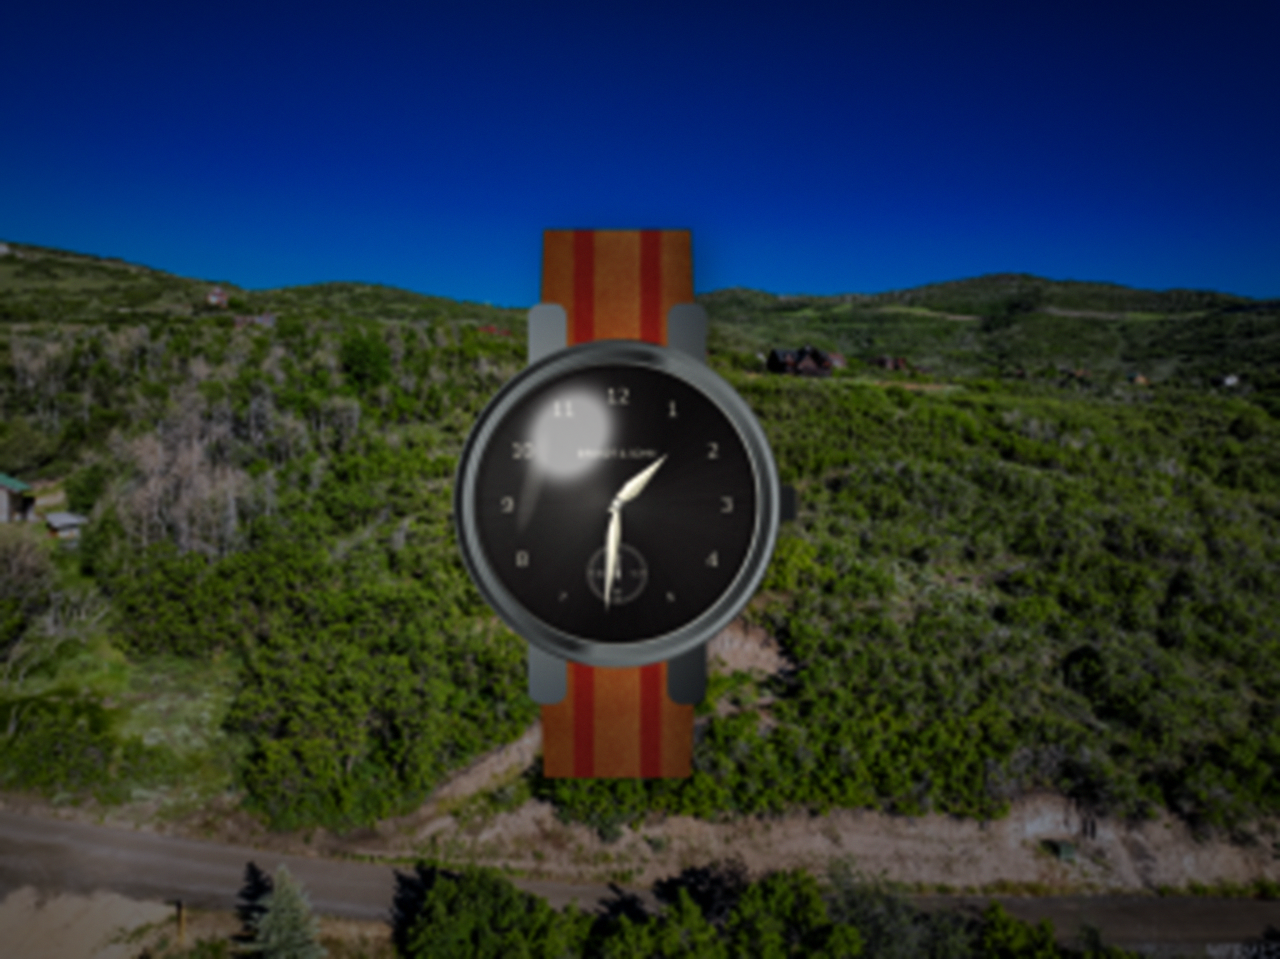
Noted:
1,31
